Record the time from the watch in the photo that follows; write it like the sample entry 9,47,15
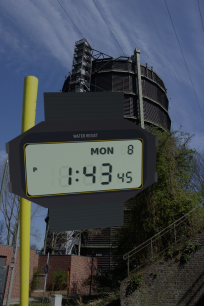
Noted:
1,43,45
